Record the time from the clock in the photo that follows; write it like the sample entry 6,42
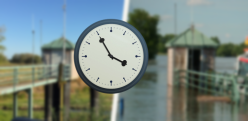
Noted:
3,55
